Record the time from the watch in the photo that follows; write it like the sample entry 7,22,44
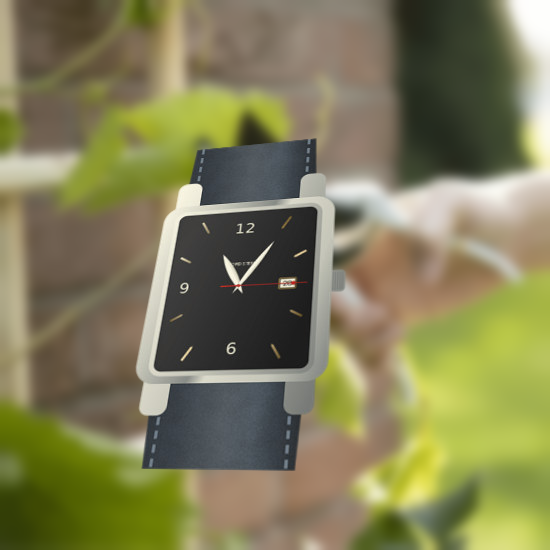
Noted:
11,05,15
